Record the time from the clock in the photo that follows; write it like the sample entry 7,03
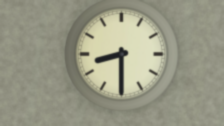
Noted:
8,30
